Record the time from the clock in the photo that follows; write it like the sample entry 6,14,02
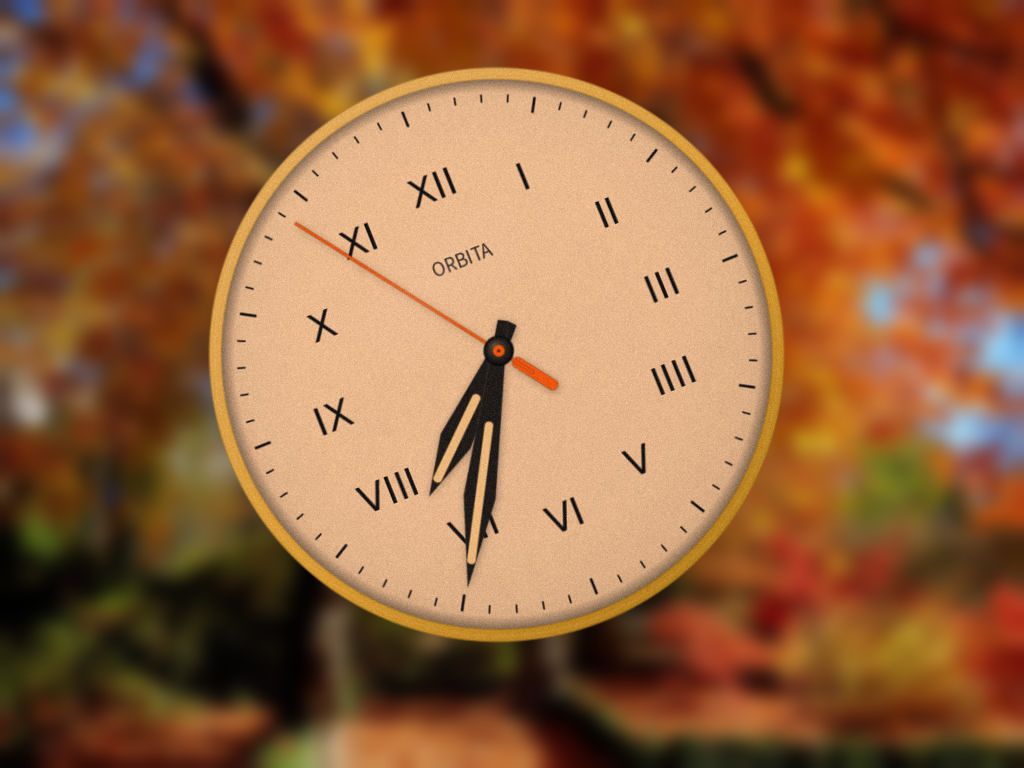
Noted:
7,34,54
